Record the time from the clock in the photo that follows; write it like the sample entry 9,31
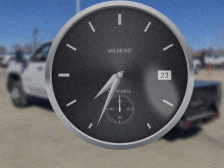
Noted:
7,34
